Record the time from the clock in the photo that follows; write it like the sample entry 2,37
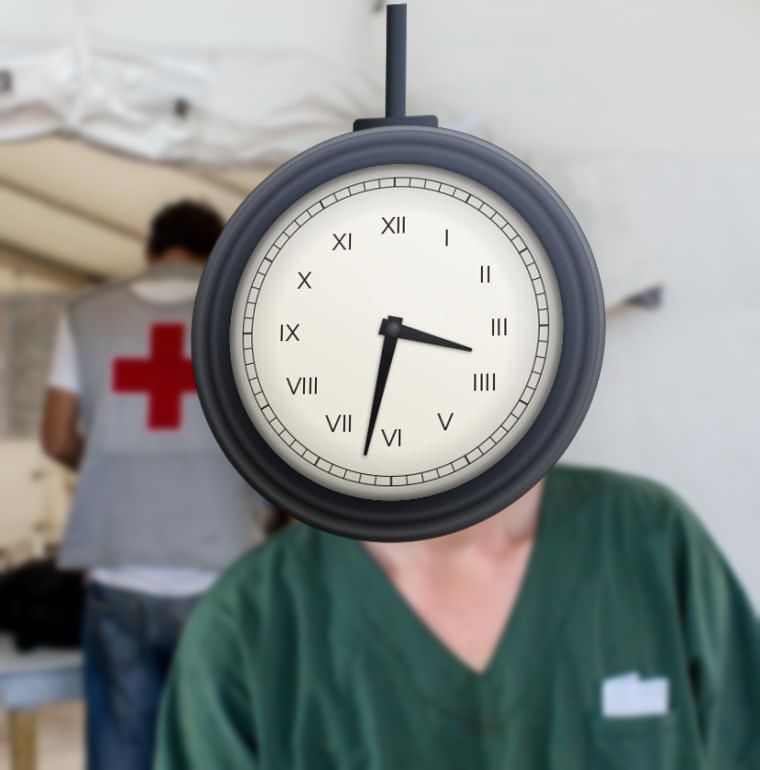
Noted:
3,32
